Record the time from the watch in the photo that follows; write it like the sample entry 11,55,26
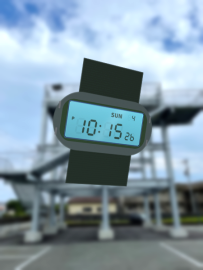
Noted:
10,15,26
